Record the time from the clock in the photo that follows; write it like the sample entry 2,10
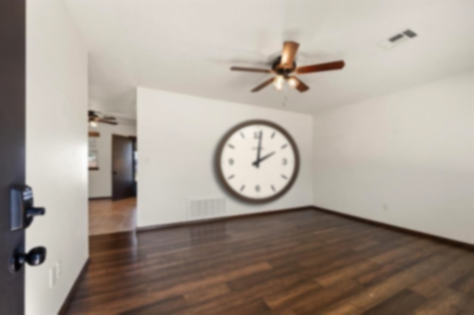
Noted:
2,01
